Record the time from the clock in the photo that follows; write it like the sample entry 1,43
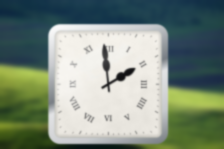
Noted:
1,59
